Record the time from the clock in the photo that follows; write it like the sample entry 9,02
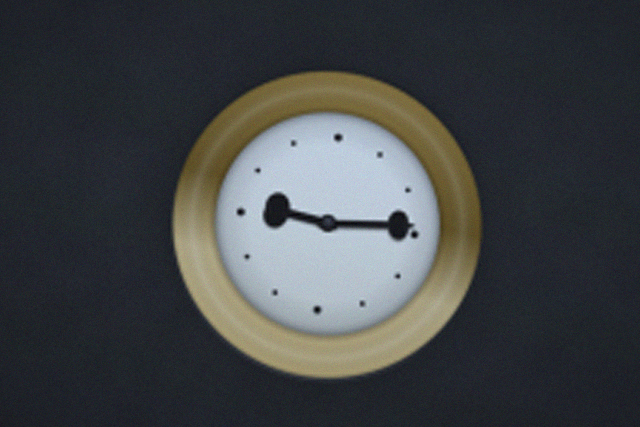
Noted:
9,14
